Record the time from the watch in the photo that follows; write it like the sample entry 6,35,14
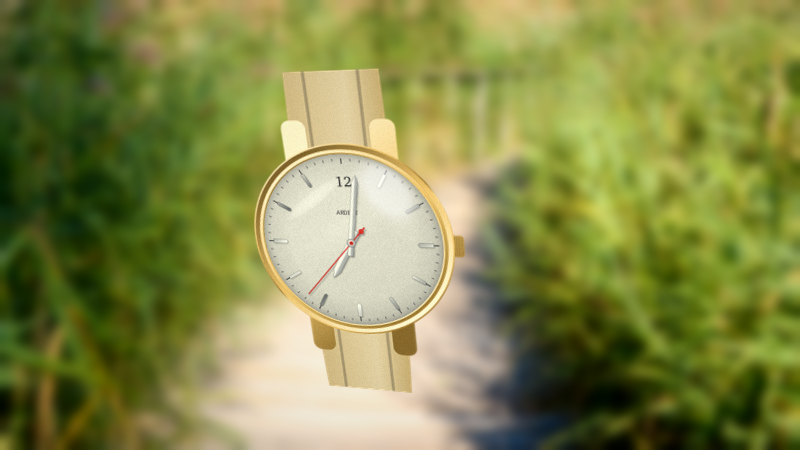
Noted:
7,01,37
